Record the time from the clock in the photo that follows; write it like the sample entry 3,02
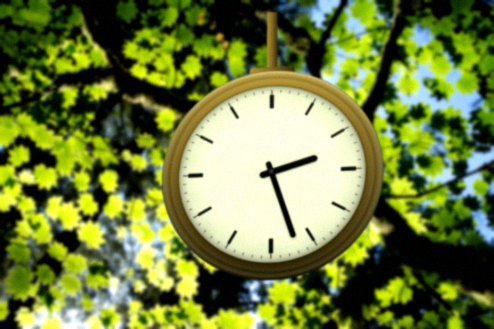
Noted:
2,27
